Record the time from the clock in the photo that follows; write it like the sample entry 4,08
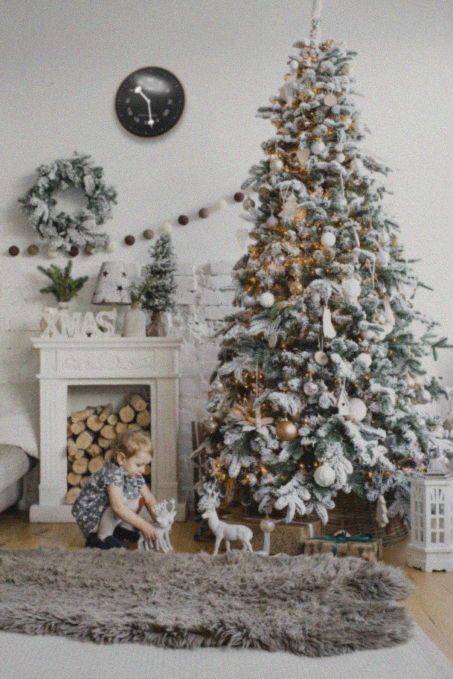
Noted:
10,28
